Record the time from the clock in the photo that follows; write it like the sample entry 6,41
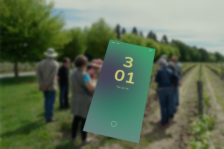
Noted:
3,01
